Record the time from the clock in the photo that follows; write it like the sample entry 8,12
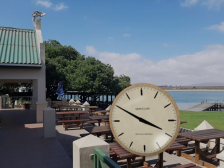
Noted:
3,50
